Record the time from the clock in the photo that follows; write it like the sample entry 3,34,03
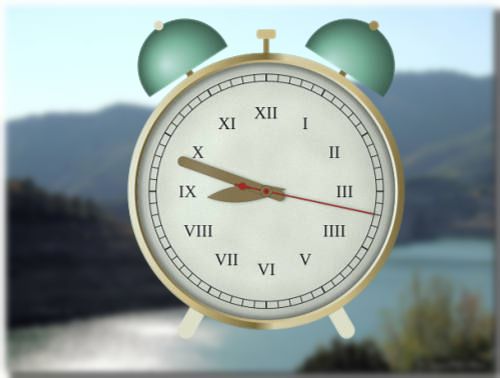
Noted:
8,48,17
